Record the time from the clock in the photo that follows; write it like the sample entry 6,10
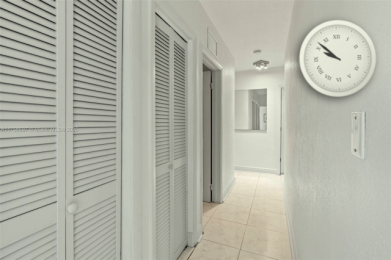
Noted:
9,52
